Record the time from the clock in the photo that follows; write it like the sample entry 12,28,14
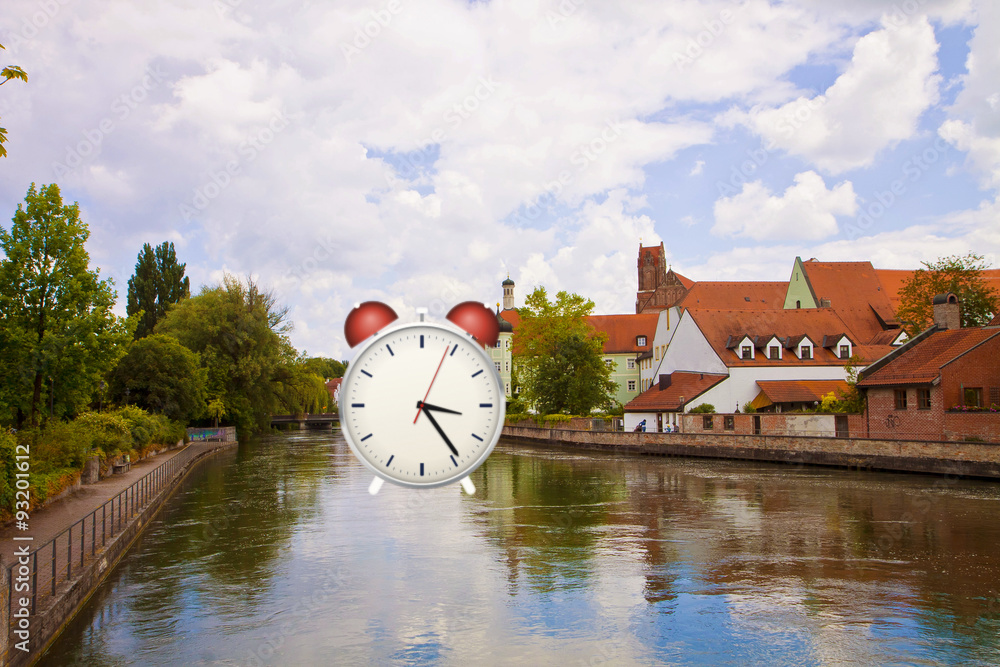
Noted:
3,24,04
